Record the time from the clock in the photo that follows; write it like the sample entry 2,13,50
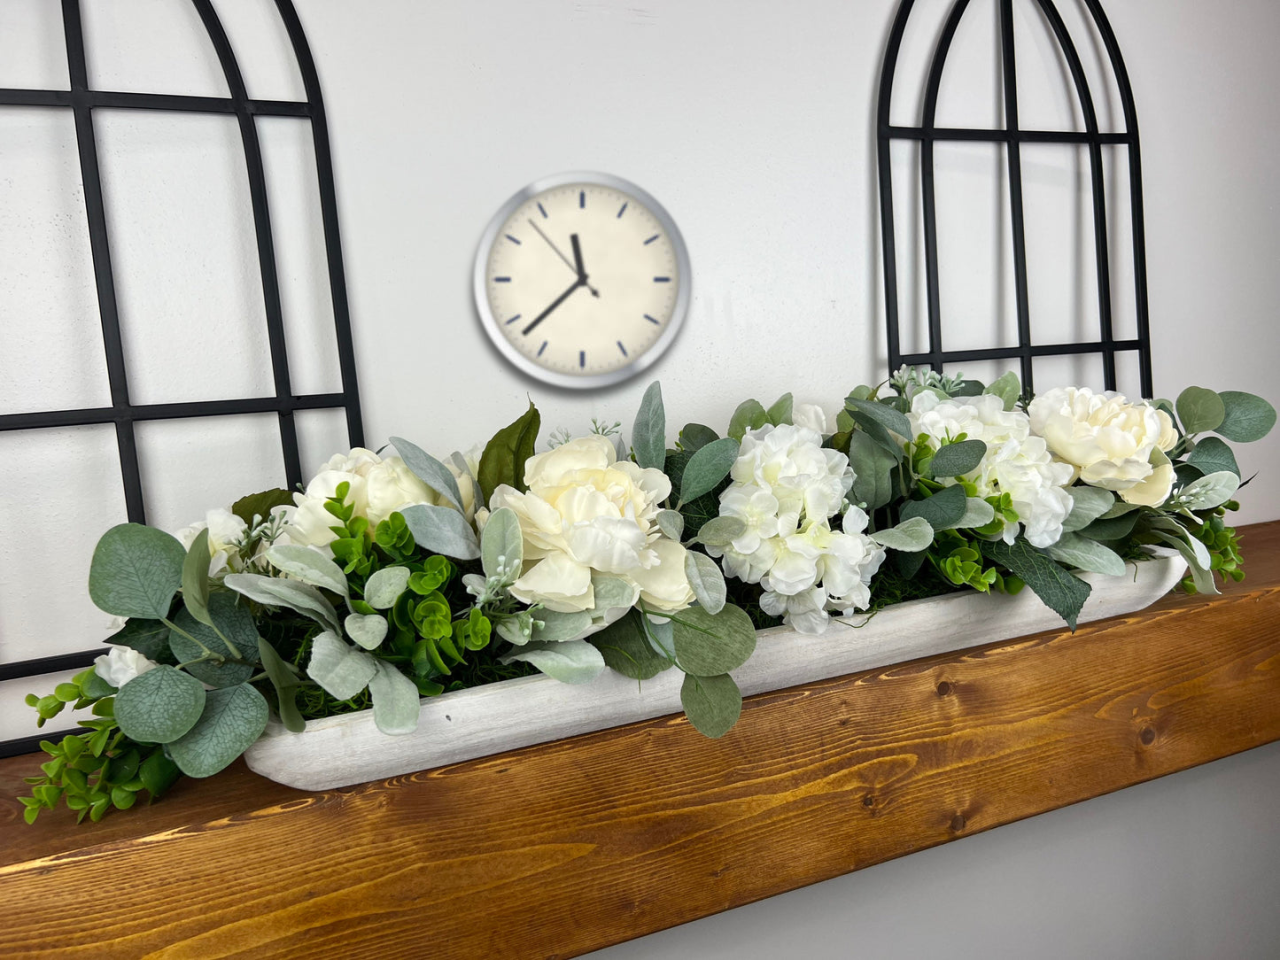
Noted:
11,37,53
